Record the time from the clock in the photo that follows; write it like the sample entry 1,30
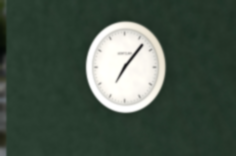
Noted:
7,07
